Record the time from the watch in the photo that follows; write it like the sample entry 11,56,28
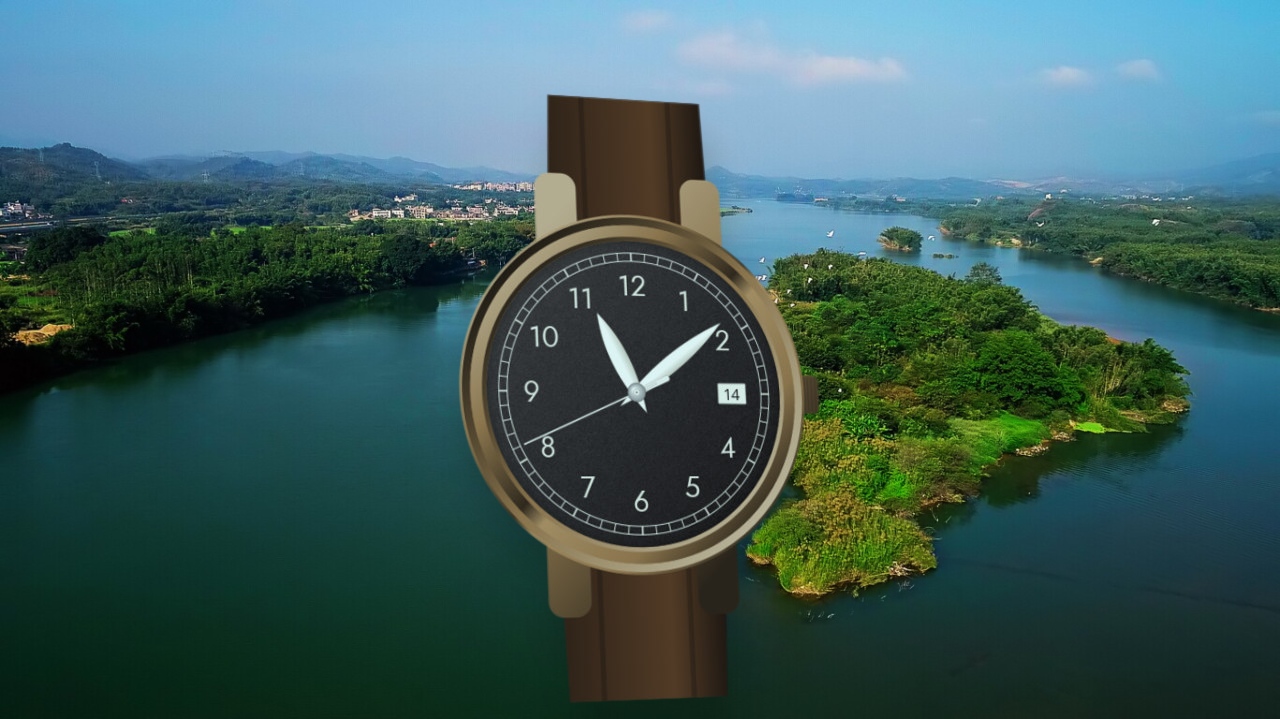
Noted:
11,08,41
